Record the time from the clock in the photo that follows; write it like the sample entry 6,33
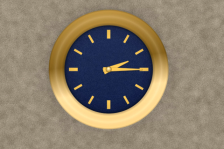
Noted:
2,15
